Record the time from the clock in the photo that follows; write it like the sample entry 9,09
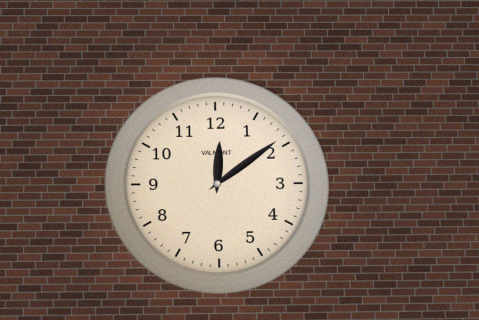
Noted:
12,09
